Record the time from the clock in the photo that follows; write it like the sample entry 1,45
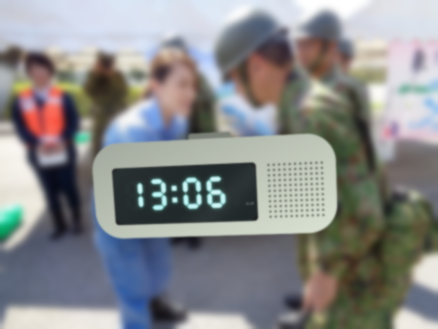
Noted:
13,06
